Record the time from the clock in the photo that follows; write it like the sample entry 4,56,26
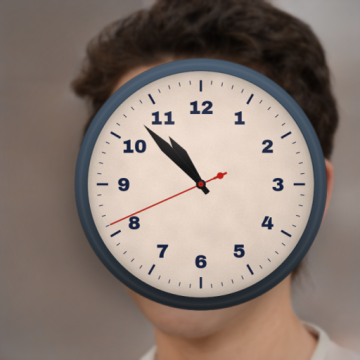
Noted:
10,52,41
